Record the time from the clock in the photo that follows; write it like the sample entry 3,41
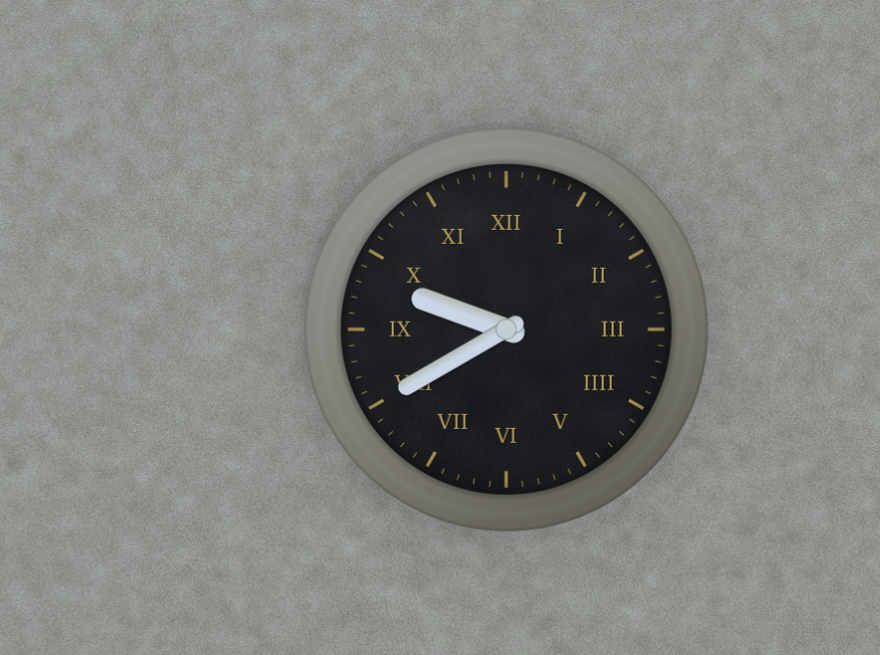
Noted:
9,40
